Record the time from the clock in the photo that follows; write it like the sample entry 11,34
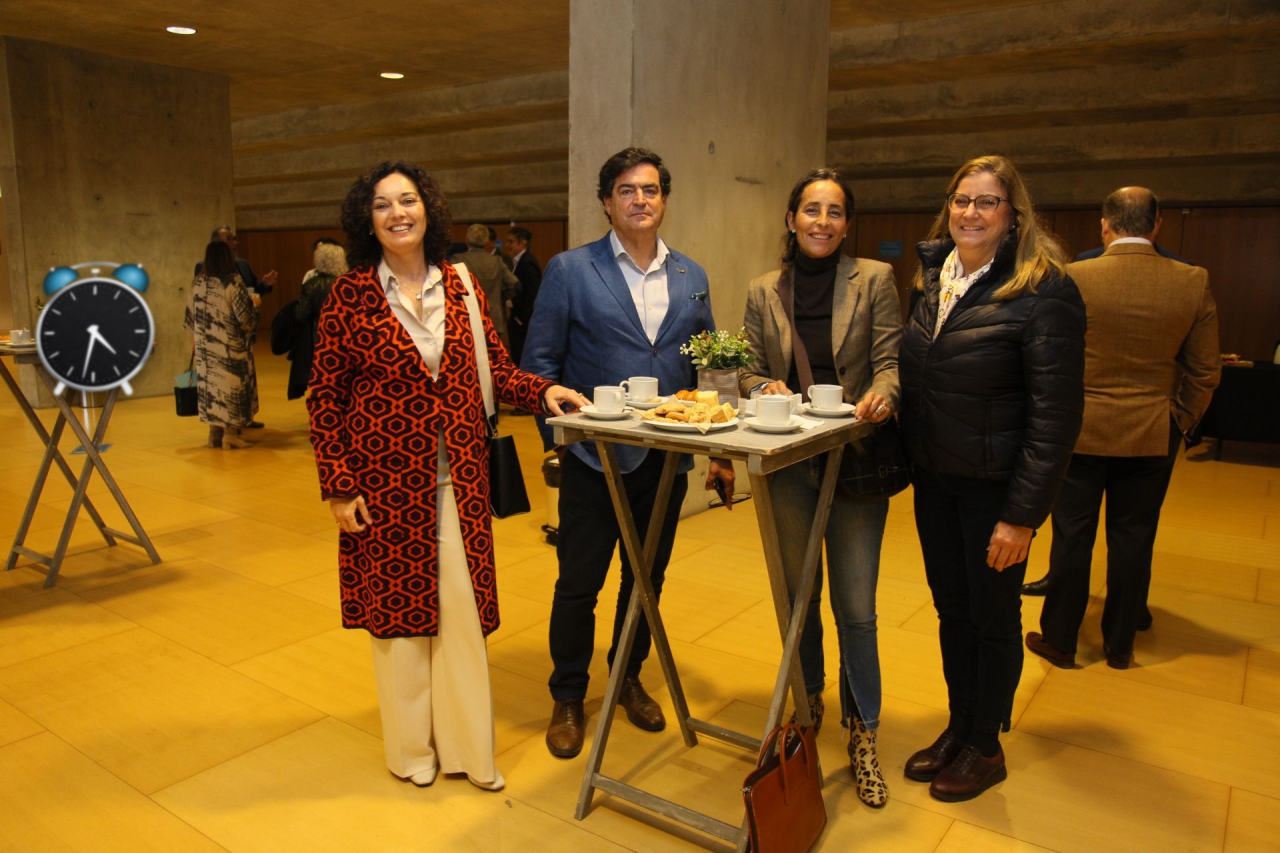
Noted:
4,32
